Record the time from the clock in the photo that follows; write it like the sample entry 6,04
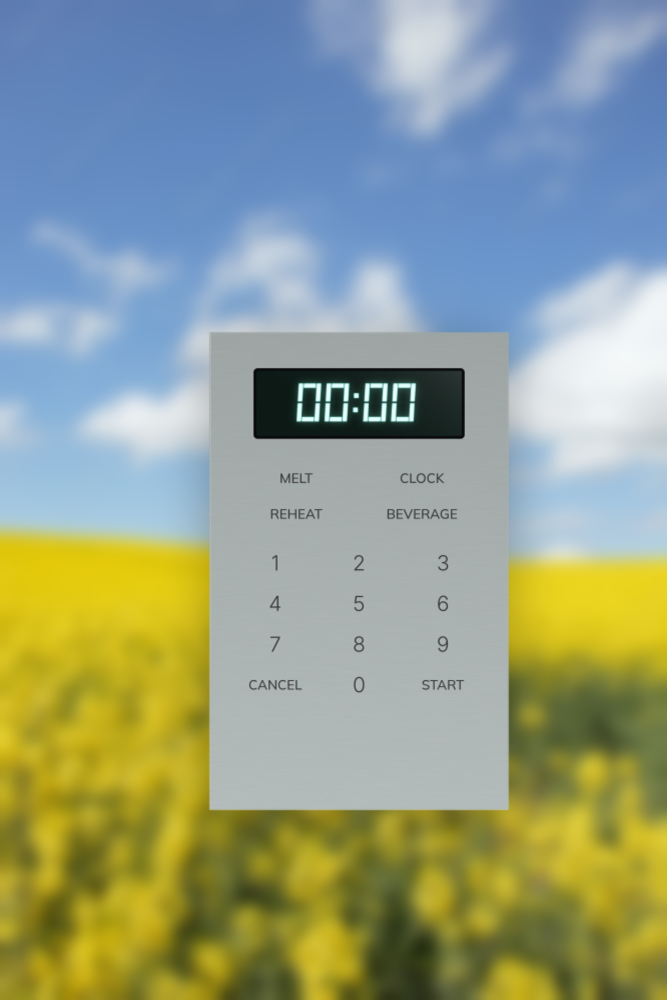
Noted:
0,00
